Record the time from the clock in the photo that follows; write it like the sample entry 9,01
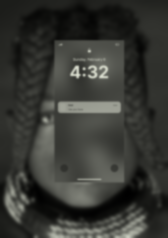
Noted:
4,32
